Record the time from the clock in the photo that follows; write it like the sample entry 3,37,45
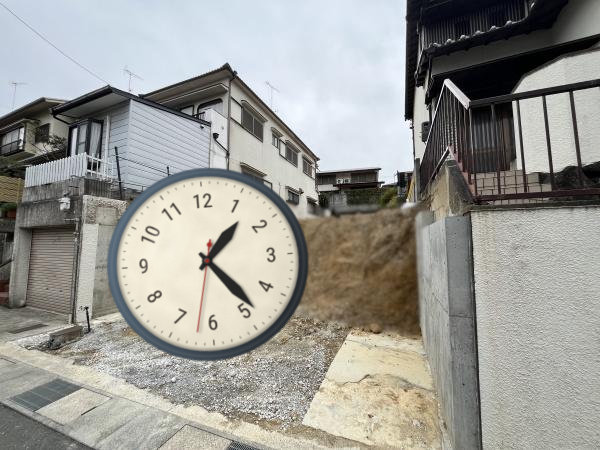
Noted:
1,23,32
